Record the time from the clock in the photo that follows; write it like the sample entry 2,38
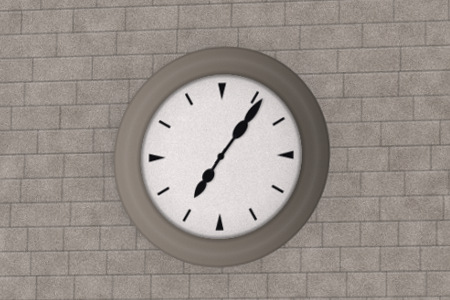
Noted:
7,06
